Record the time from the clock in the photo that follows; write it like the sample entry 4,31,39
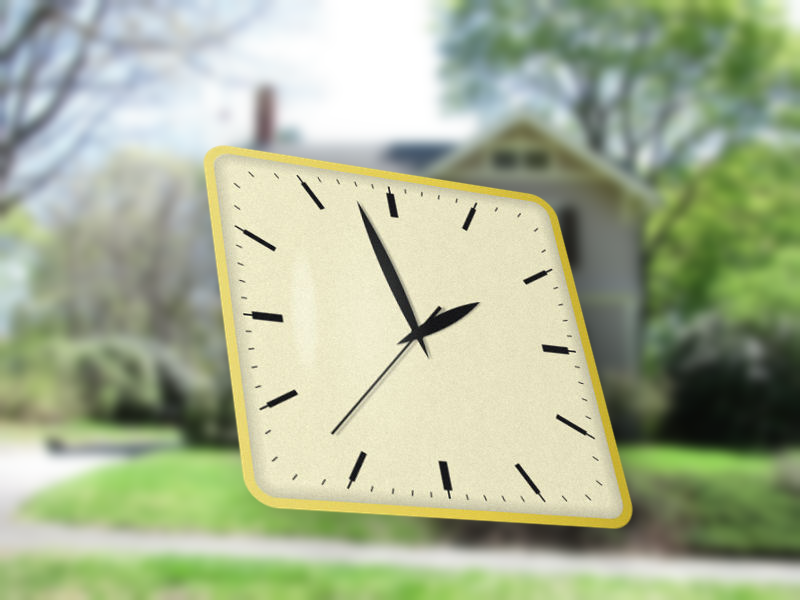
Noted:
1,57,37
